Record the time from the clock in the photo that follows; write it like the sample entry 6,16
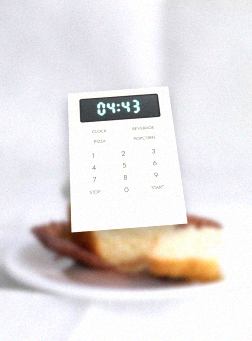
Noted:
4,43
